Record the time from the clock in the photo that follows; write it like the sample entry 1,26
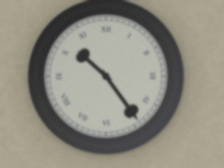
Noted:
10,24
